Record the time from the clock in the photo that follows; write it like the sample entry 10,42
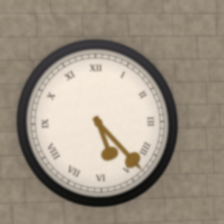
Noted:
5,23
